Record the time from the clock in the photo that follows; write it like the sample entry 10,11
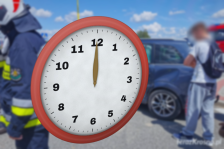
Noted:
12,00
